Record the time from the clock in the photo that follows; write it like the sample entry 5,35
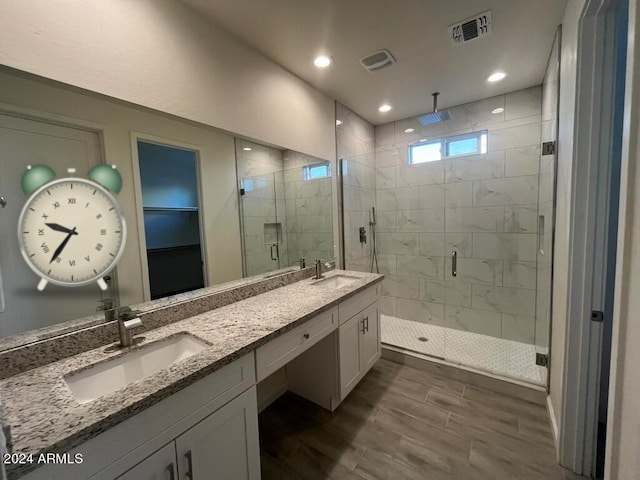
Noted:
9,36
